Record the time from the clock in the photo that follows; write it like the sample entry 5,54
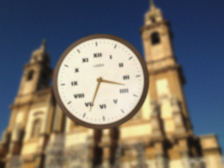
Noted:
3,34
